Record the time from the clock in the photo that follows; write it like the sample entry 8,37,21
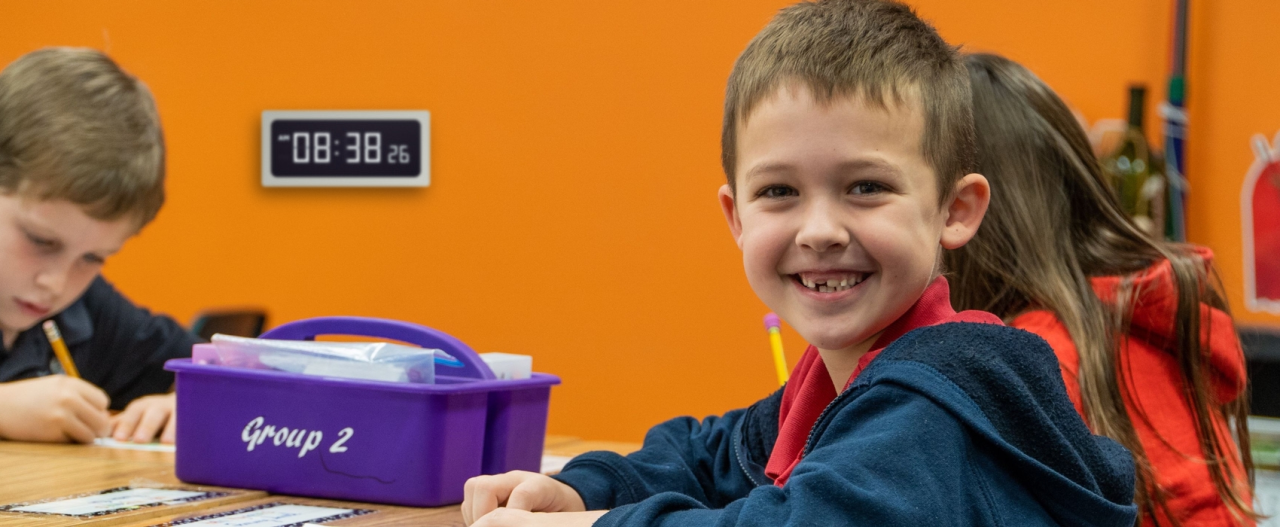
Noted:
8,38,26
